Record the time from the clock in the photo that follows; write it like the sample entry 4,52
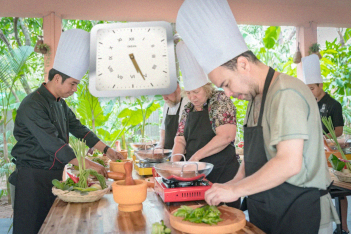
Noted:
5,26
